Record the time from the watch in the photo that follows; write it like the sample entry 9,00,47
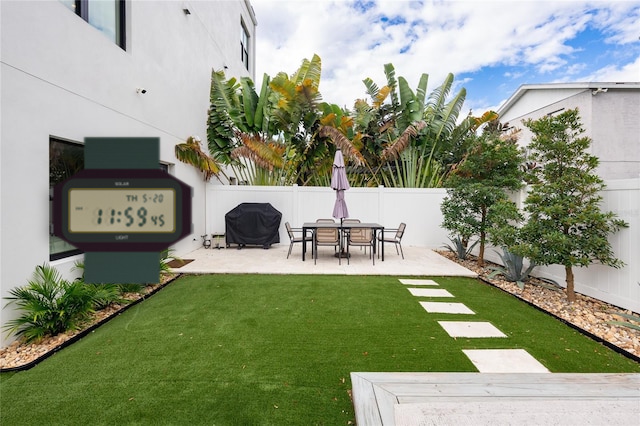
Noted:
11,59,45
